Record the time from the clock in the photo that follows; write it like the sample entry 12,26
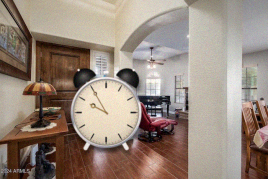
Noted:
9,55
